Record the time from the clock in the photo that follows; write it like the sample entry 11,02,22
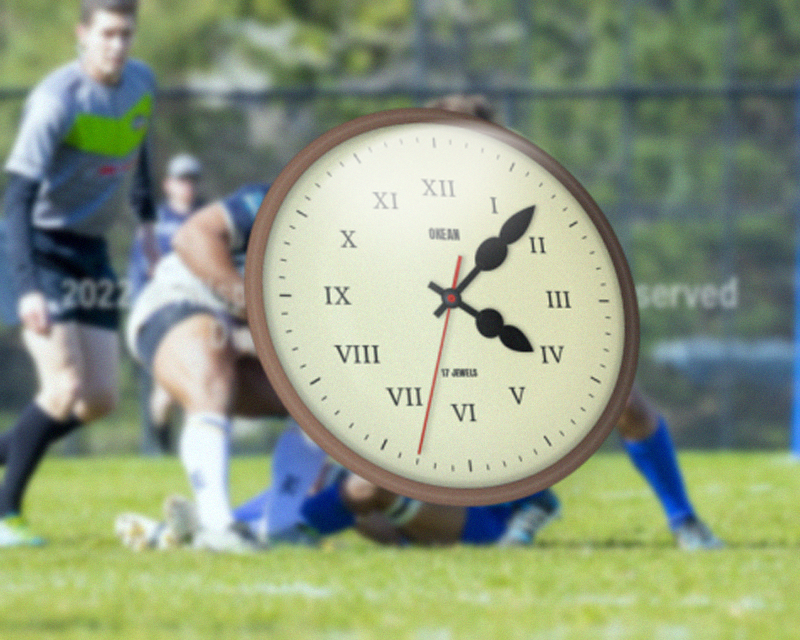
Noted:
4,07,33
